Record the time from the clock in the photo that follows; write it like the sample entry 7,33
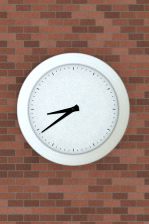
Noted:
8,39
